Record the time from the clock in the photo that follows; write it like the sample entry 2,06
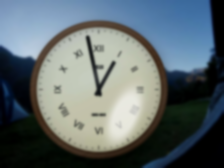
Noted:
12,58
